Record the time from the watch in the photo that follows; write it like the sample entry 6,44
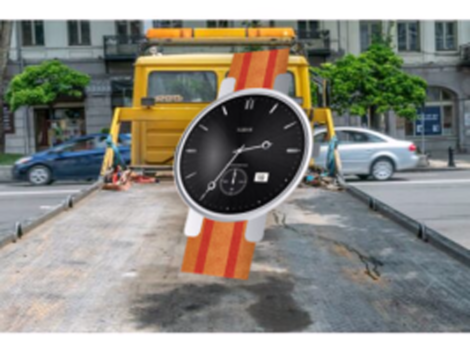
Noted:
2,35
